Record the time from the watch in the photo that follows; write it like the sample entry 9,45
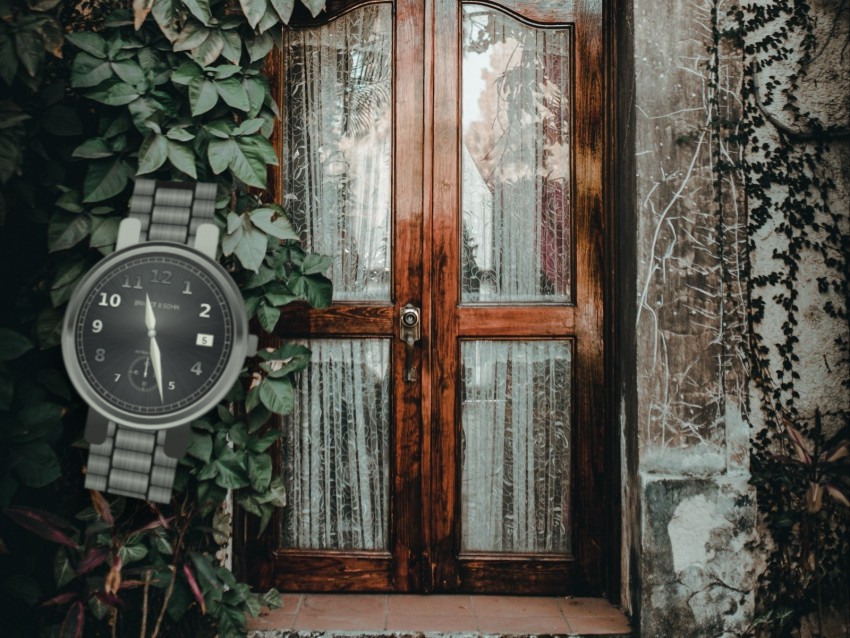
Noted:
11,27
